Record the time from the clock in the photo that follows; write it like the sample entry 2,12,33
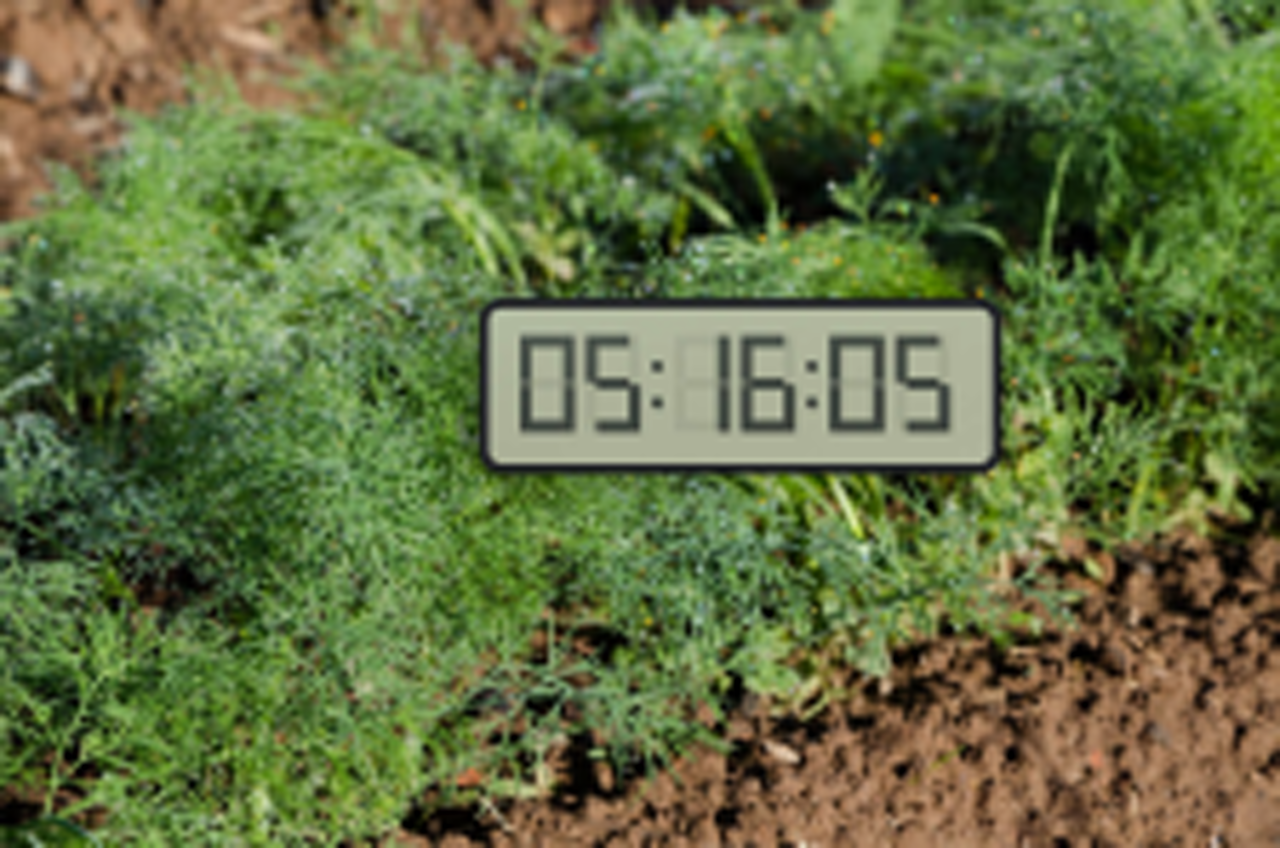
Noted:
5,16,05
